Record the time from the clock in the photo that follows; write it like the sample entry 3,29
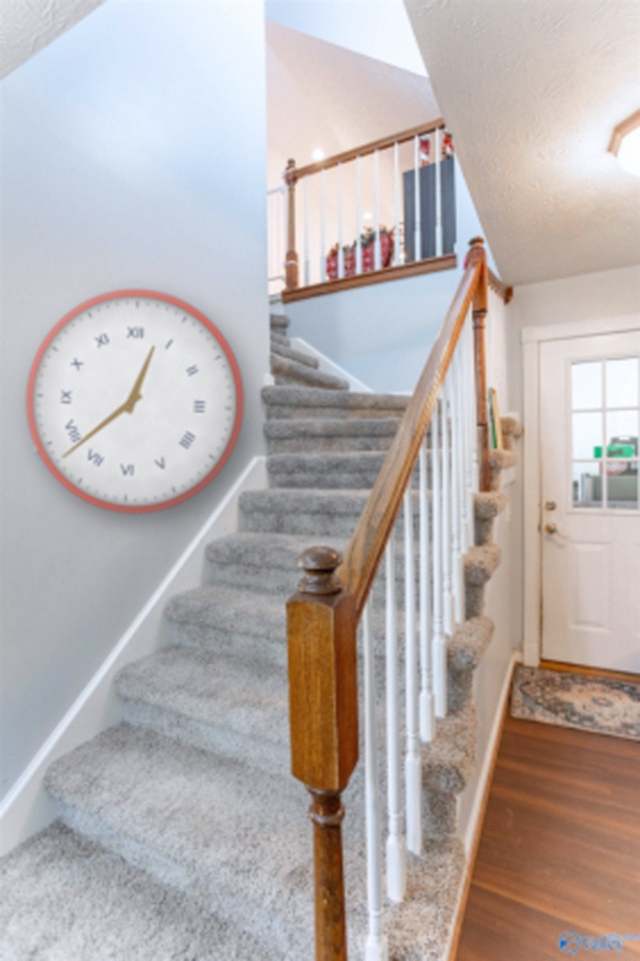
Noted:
12,38
